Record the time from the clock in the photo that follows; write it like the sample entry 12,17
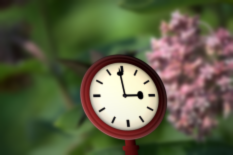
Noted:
2,59
